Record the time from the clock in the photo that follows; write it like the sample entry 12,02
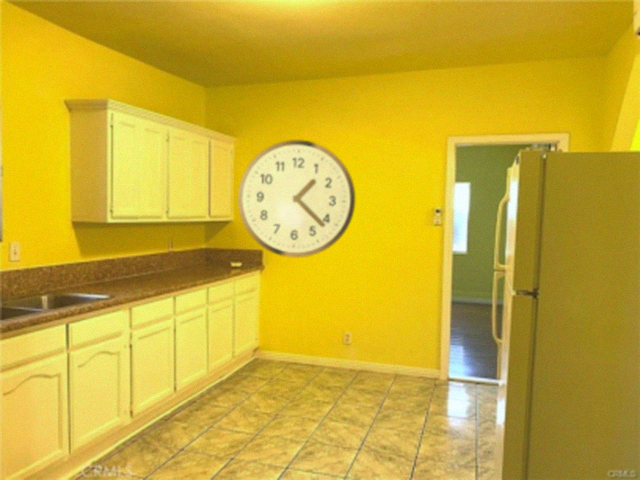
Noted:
1,22
